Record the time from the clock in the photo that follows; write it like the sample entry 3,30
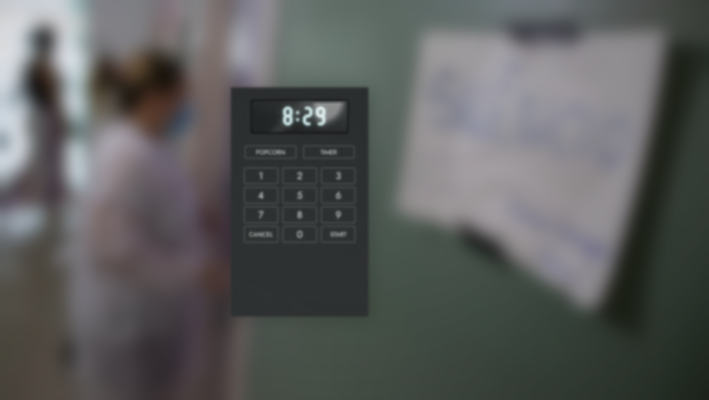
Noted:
8,29
